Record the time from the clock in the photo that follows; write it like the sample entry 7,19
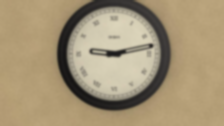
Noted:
9,13
